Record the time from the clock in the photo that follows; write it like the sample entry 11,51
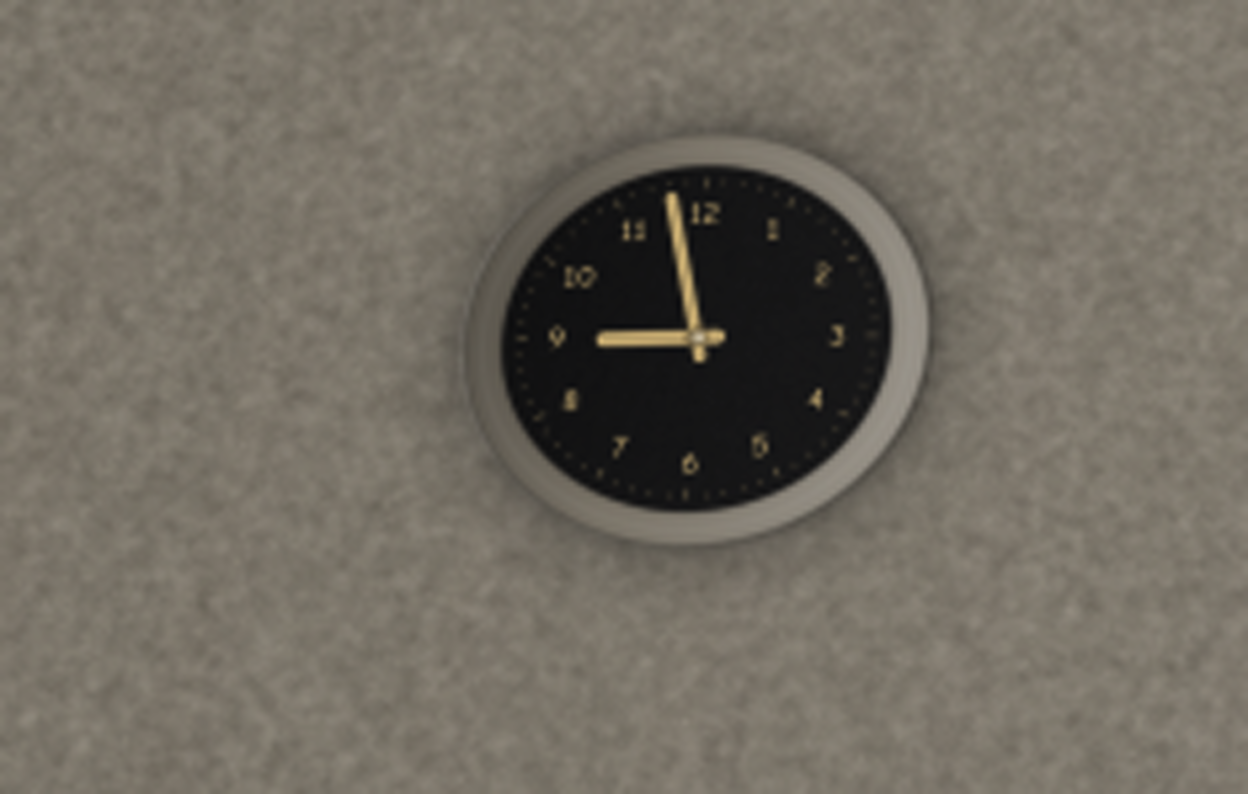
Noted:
8,58
